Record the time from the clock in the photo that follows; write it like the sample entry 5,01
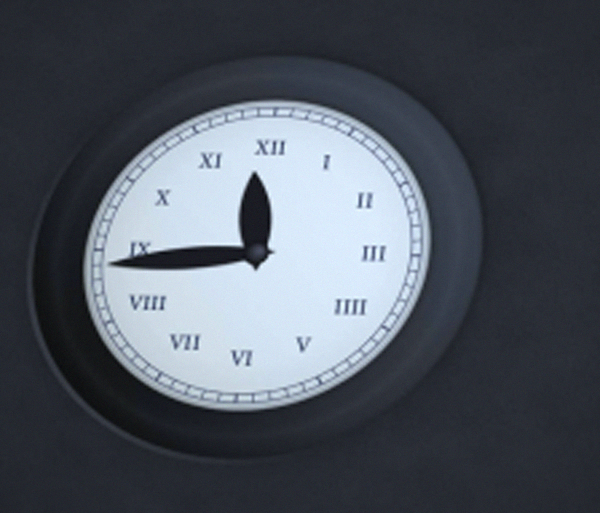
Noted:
11,44
